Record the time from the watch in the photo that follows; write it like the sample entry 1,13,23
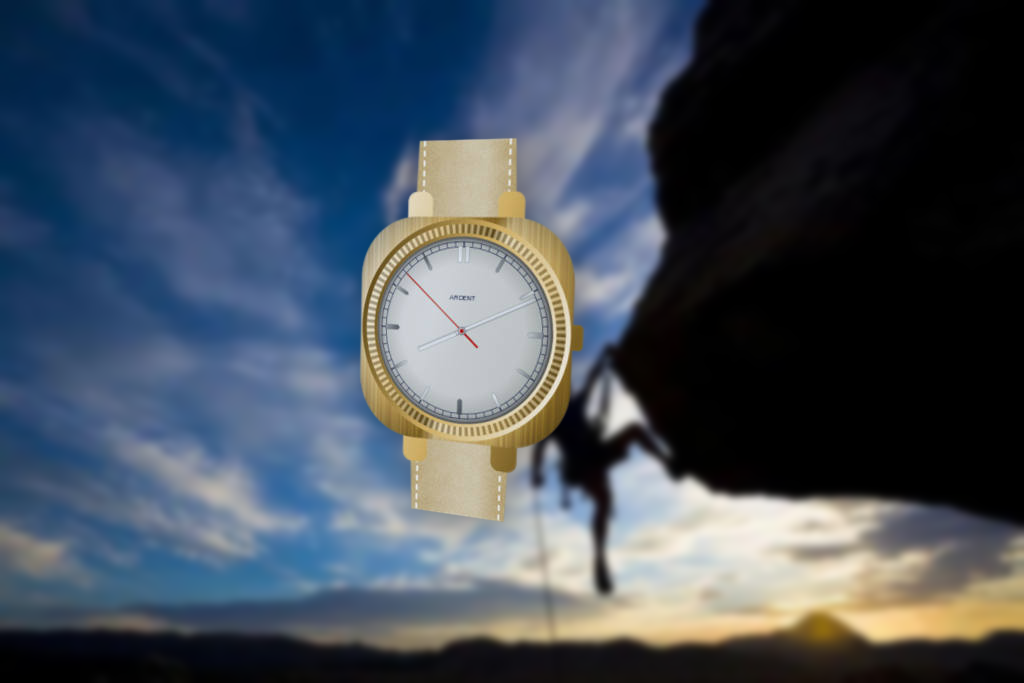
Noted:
8,10,52
